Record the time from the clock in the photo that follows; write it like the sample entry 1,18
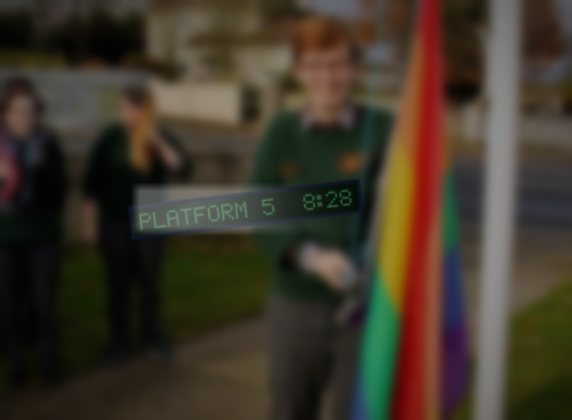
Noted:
8,28
